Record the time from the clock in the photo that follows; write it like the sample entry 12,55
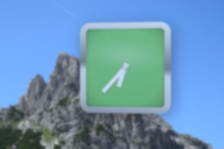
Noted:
6,37
